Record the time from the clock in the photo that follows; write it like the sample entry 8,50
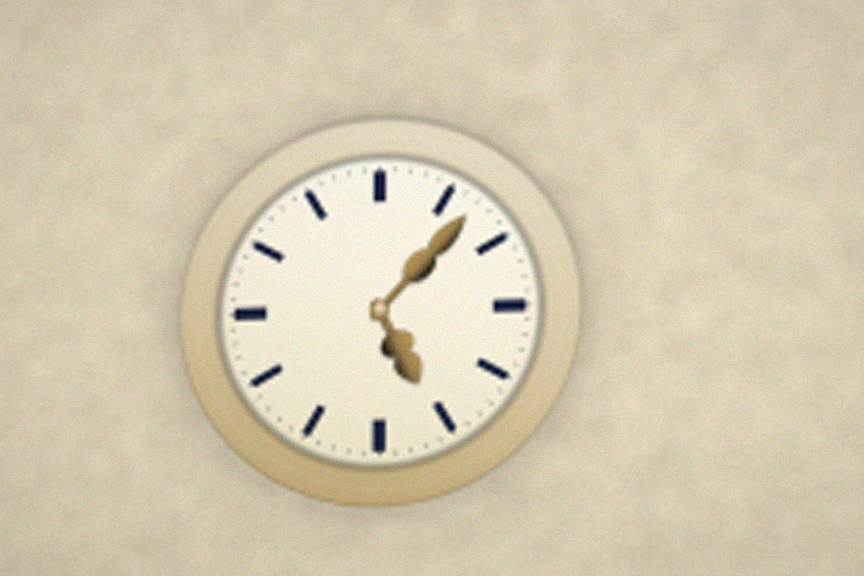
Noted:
5,07
